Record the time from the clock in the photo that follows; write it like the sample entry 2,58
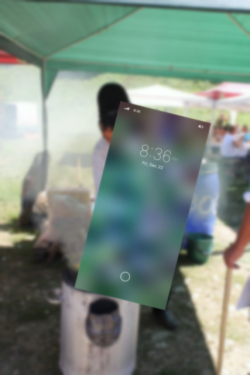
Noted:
8,36
